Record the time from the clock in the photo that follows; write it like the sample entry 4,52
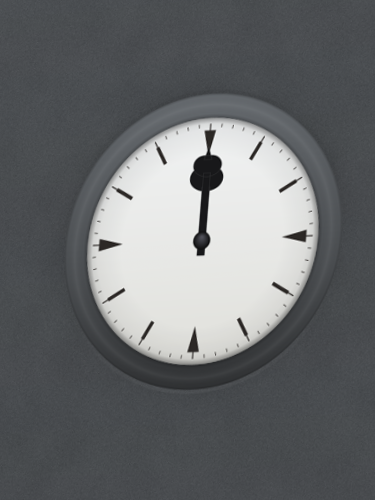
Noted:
12,00
